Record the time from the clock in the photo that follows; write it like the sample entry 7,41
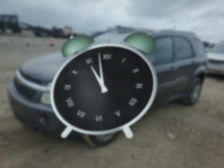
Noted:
10,58
